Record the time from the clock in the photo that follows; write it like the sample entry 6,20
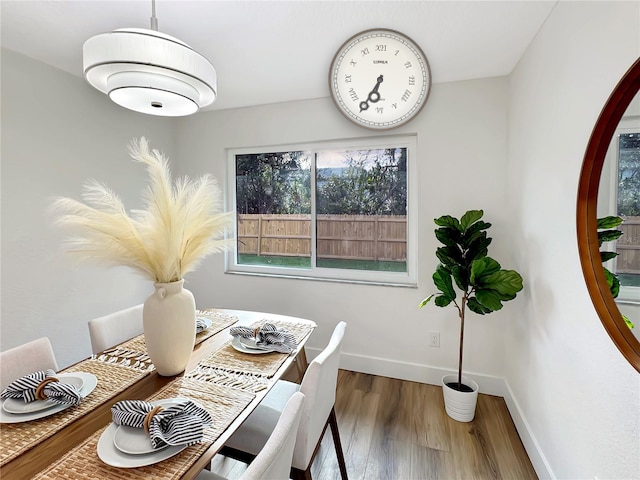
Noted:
6,35
